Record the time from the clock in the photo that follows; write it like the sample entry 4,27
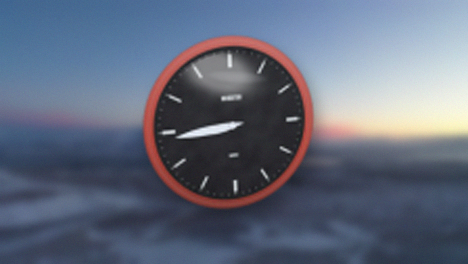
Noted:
8,44
